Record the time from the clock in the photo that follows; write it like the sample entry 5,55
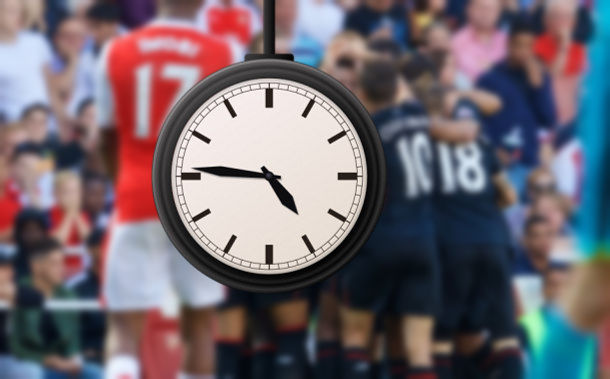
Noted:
4,46
